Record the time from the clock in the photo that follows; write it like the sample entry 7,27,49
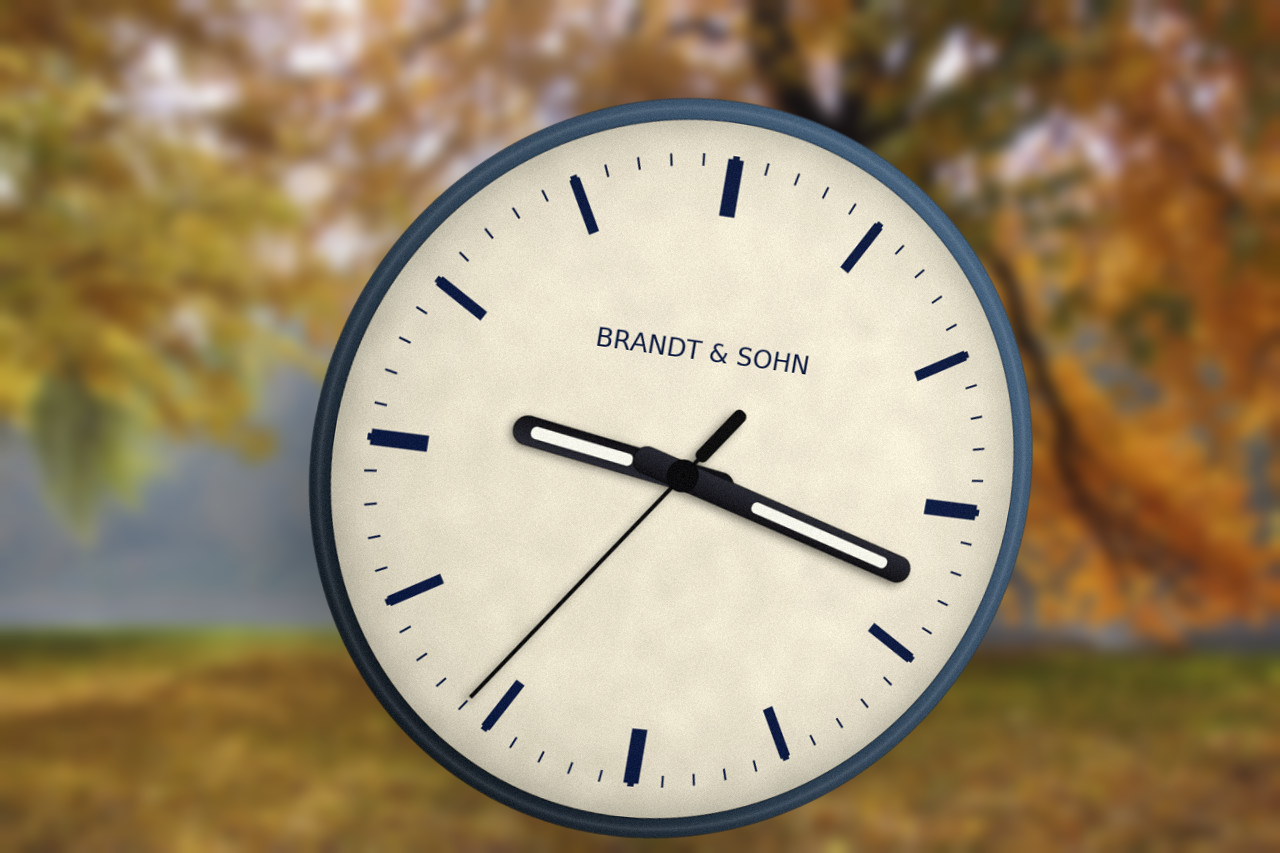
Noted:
9,17,36
